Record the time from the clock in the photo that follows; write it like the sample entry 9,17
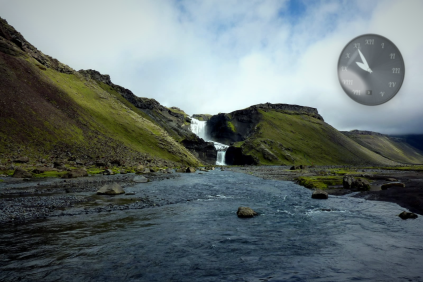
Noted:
9,55
